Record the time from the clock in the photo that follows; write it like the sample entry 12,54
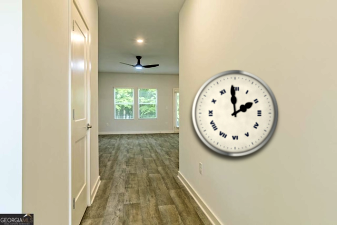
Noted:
1,59
